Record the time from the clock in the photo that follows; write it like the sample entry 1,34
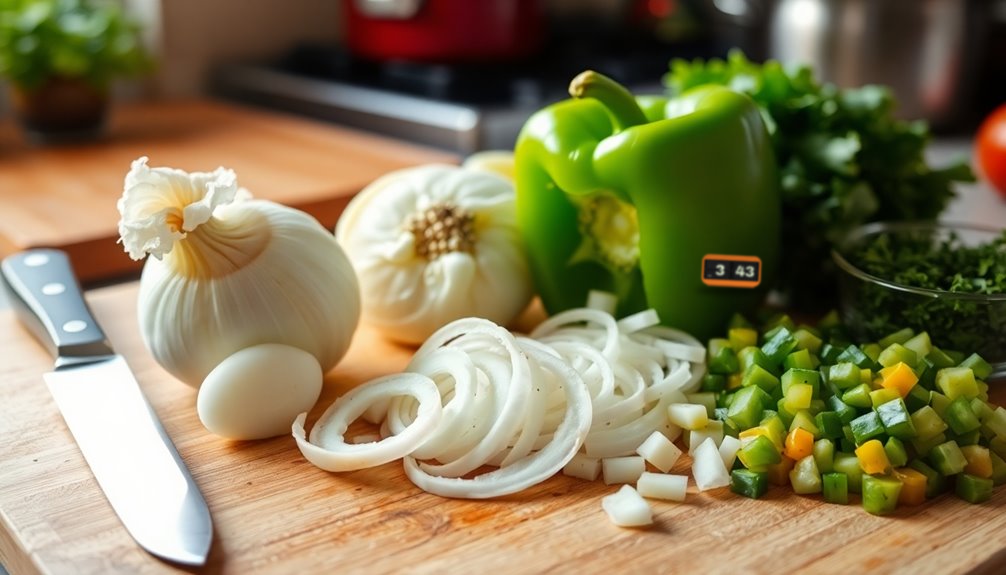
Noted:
3,43
